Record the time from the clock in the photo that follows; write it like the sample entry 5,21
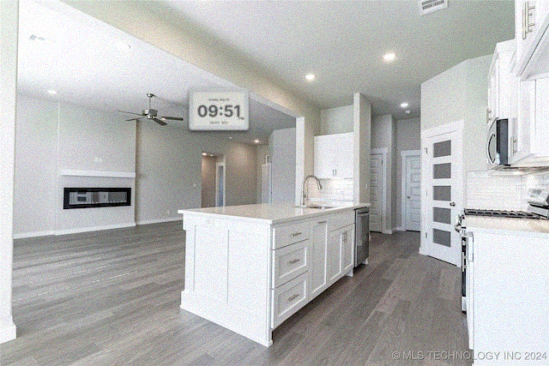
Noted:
9,51
